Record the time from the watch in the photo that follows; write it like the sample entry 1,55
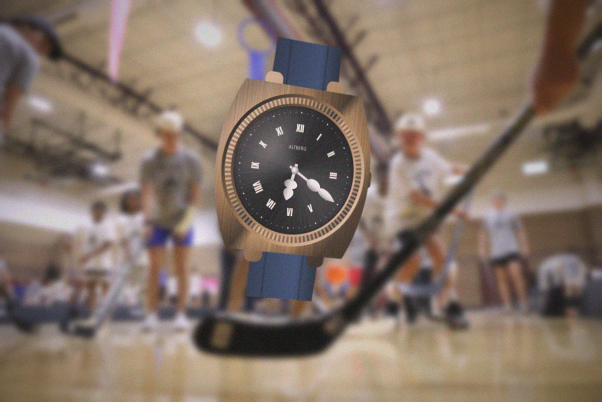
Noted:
6,20
